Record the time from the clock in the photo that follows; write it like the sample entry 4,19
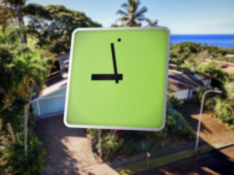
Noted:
8,58
